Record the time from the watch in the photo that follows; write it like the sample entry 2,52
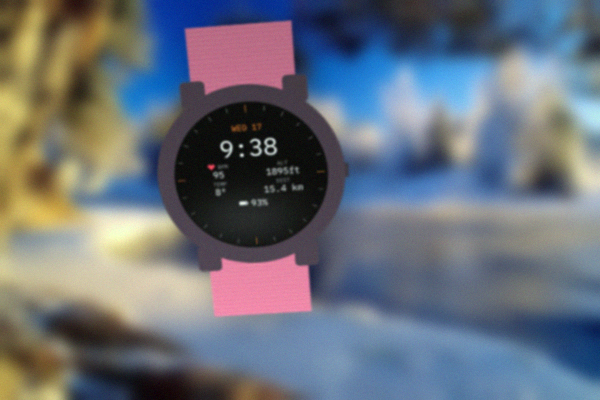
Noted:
9,38
